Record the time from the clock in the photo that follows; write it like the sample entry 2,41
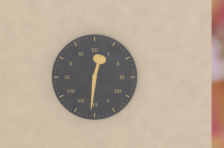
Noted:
12,31
